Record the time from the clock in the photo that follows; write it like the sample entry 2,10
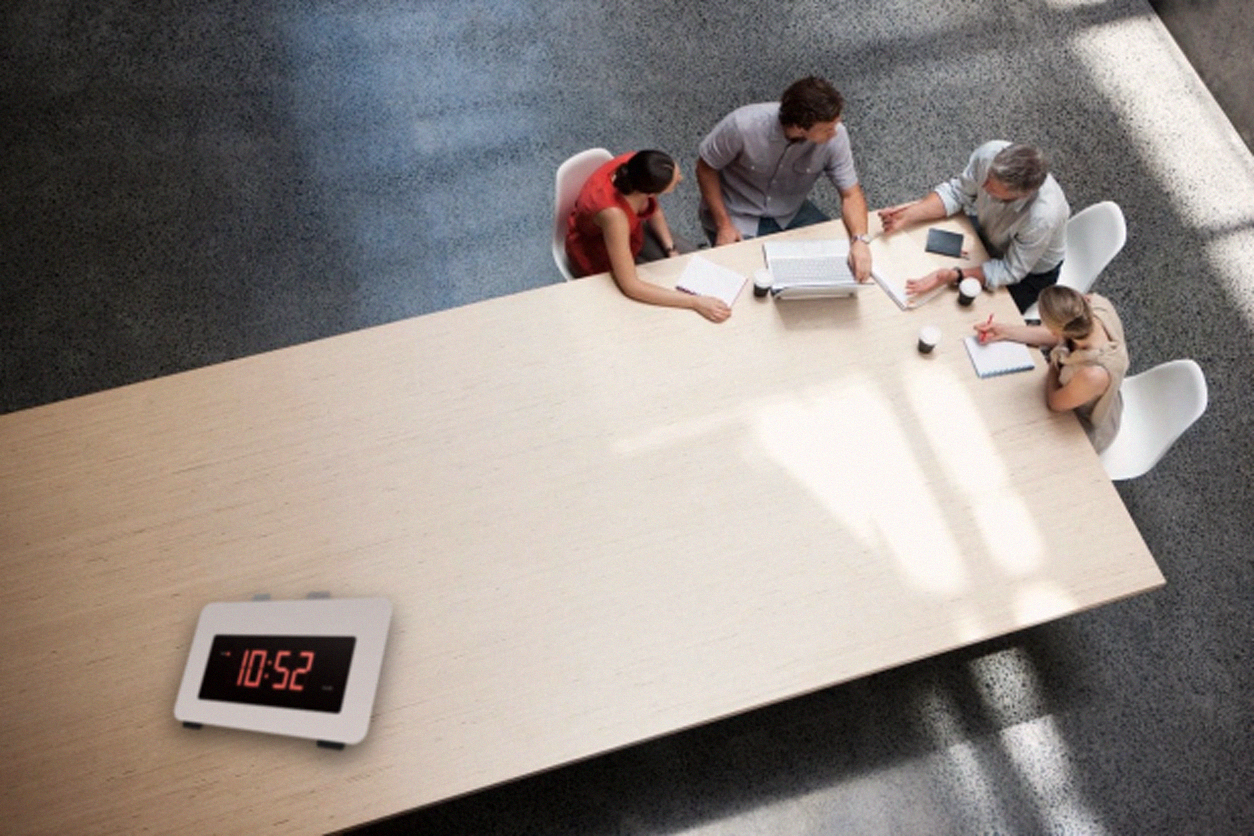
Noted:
10,52
